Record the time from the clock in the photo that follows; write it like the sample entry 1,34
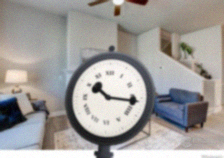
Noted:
10,16
